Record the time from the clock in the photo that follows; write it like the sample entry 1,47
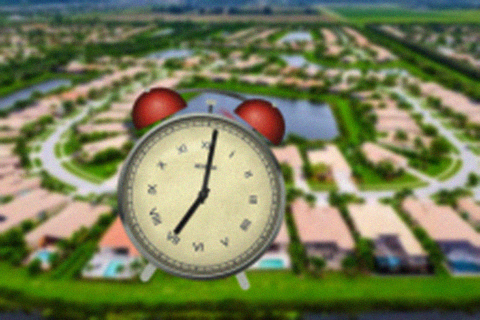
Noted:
7,01
